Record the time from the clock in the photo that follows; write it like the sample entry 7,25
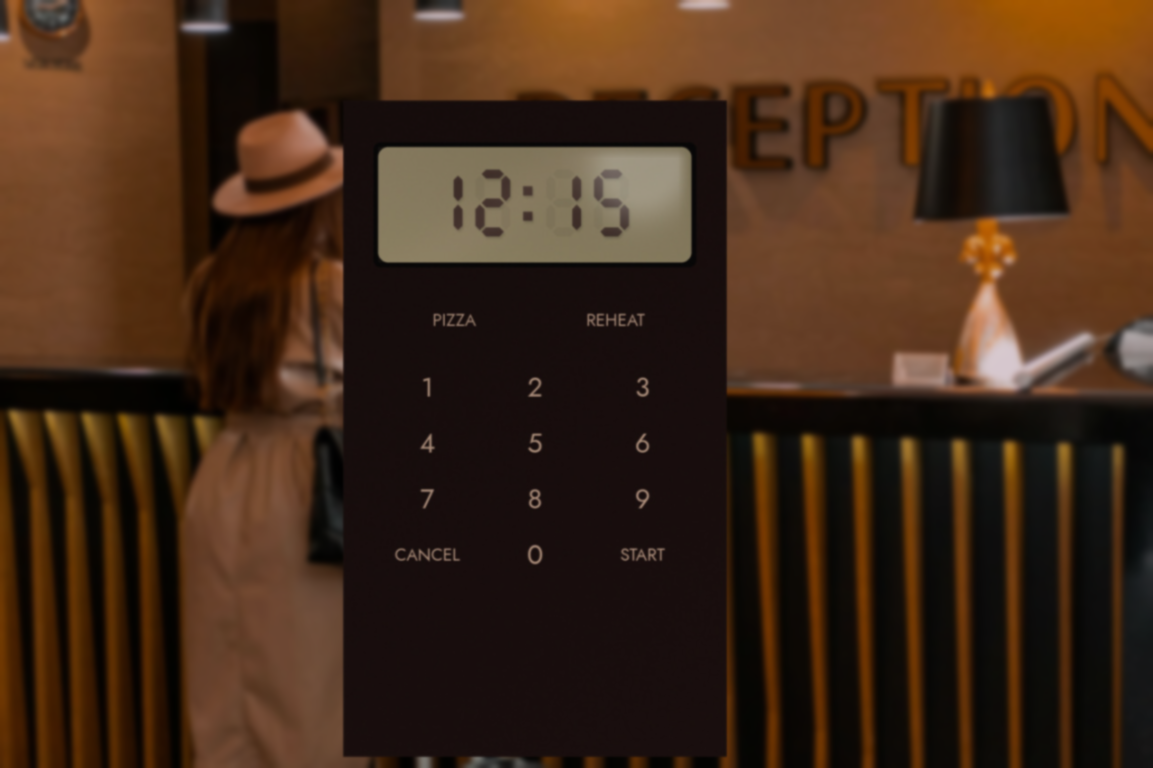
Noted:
12,15
